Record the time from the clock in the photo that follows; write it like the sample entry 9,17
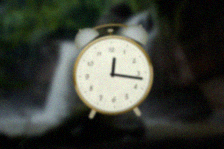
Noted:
12,17
